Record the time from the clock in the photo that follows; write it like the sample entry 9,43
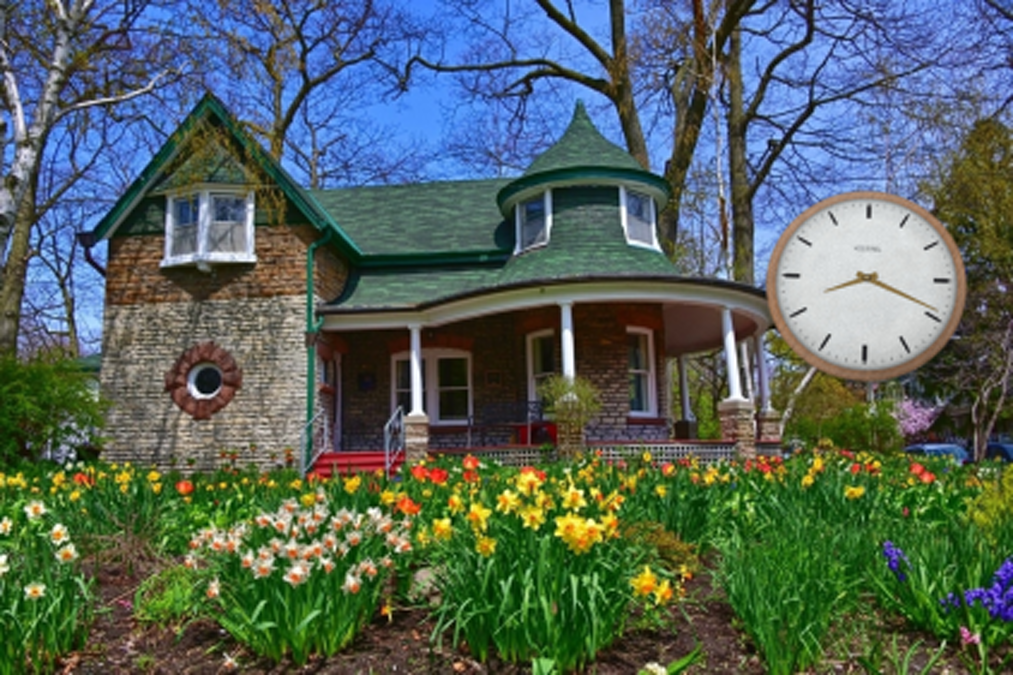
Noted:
8,19
